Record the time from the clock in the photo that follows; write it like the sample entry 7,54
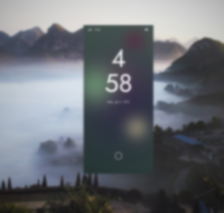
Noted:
4,58
